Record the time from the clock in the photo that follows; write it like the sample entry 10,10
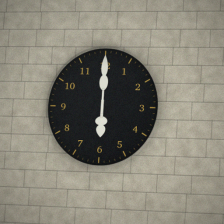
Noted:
6,00
